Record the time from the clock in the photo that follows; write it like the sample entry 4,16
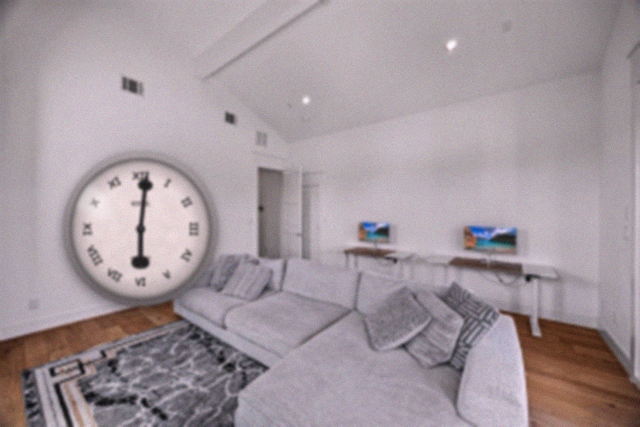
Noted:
6,01
